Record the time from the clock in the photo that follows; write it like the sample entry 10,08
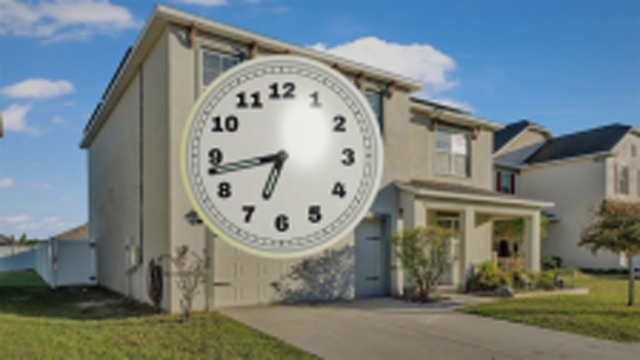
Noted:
6,43
